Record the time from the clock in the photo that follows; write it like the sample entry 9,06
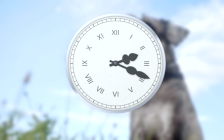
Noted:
2,19
